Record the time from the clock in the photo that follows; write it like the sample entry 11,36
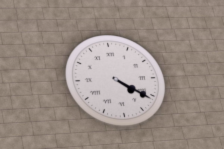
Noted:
4,21
